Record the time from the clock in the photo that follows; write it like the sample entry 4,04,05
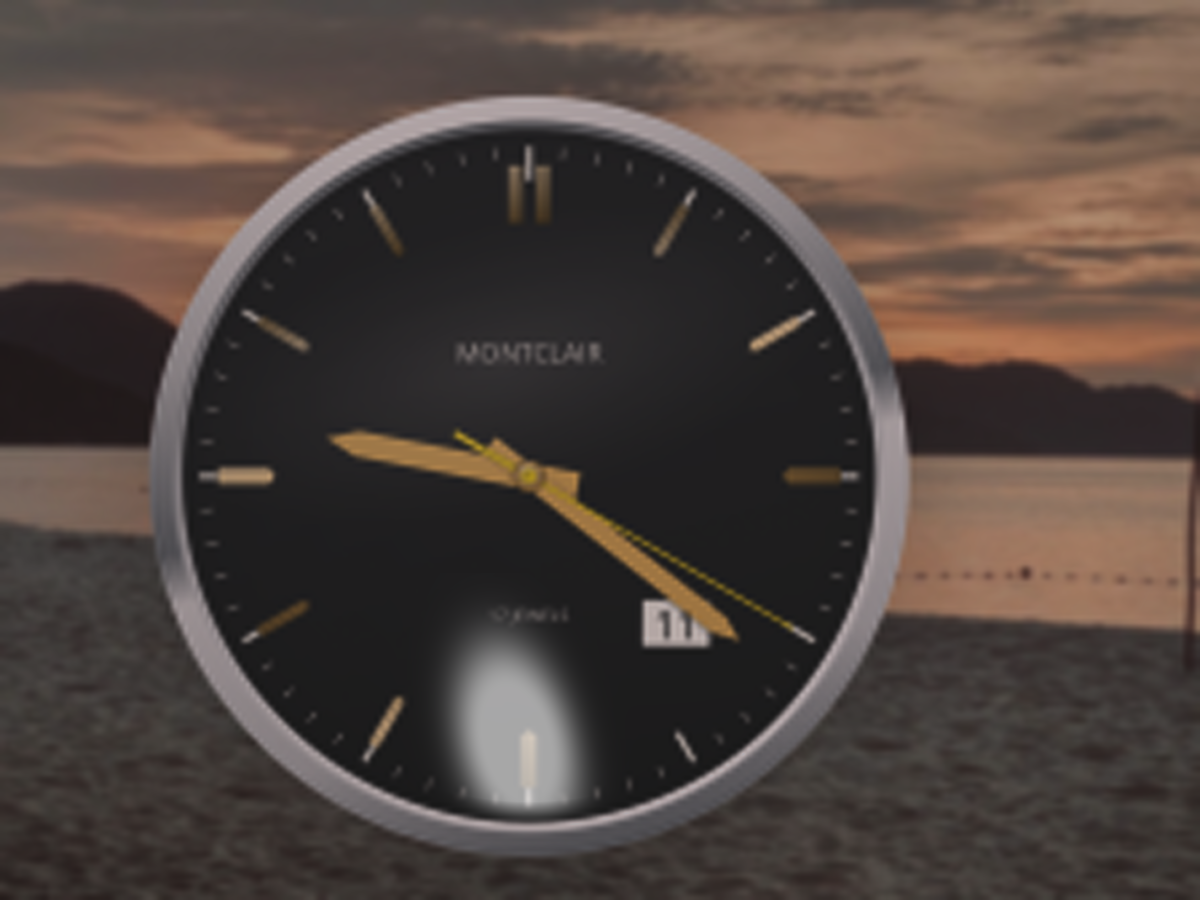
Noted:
9,21,20
